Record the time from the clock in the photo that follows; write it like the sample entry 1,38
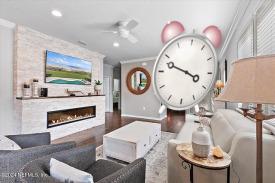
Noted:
3,48
